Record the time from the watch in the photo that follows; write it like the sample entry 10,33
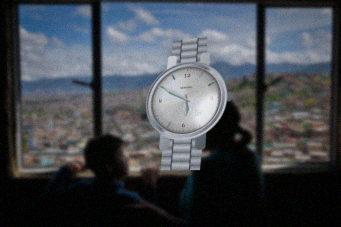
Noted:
5,50
